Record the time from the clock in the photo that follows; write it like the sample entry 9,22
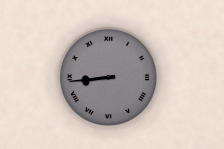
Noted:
8,44
